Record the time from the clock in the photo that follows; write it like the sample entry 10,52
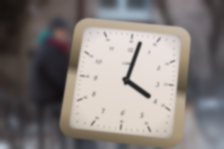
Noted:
4,02
